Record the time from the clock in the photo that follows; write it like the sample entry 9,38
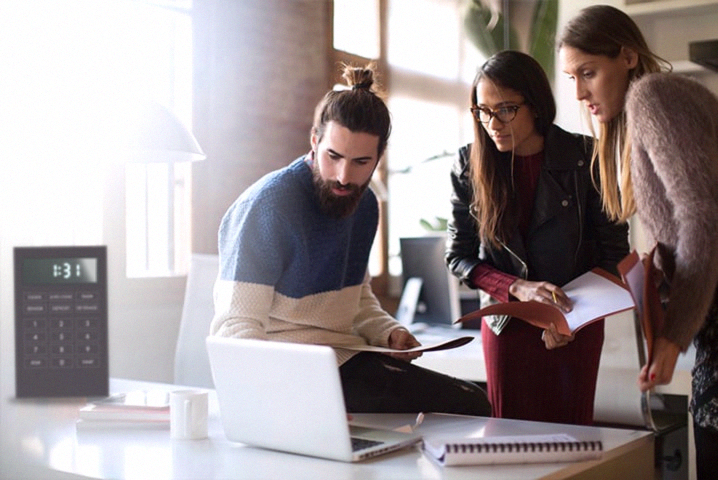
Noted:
1,31
